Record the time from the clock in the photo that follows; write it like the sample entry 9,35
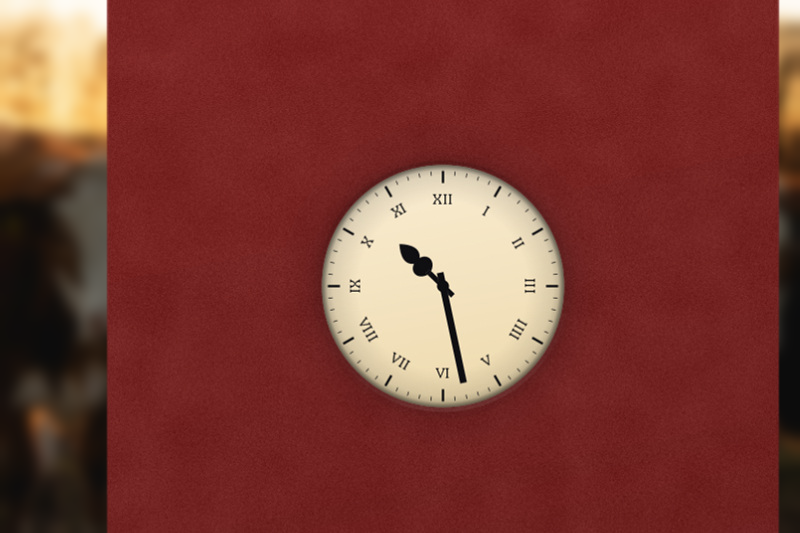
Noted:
10,28
